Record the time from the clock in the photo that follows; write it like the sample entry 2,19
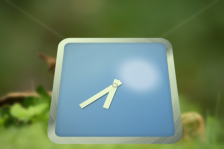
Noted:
6,39
